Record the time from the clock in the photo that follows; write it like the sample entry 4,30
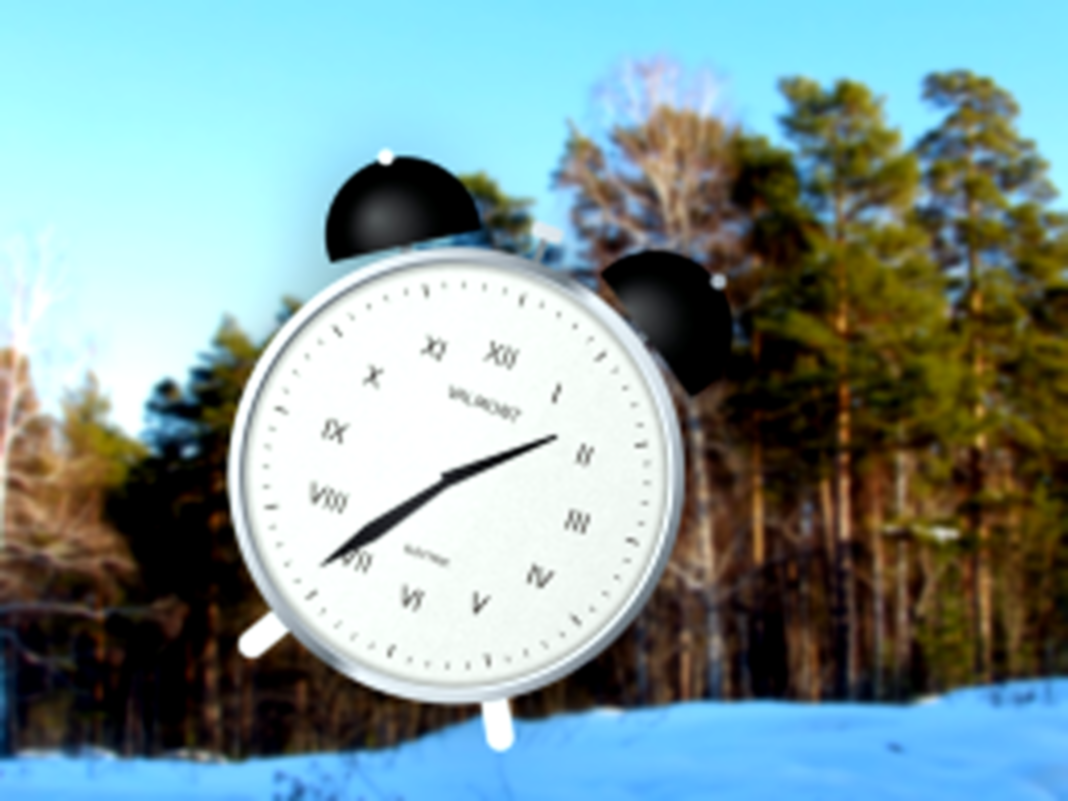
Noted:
1,36
